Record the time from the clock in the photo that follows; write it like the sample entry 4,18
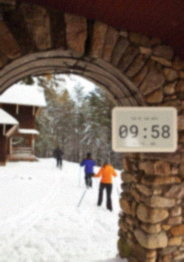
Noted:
9,58
